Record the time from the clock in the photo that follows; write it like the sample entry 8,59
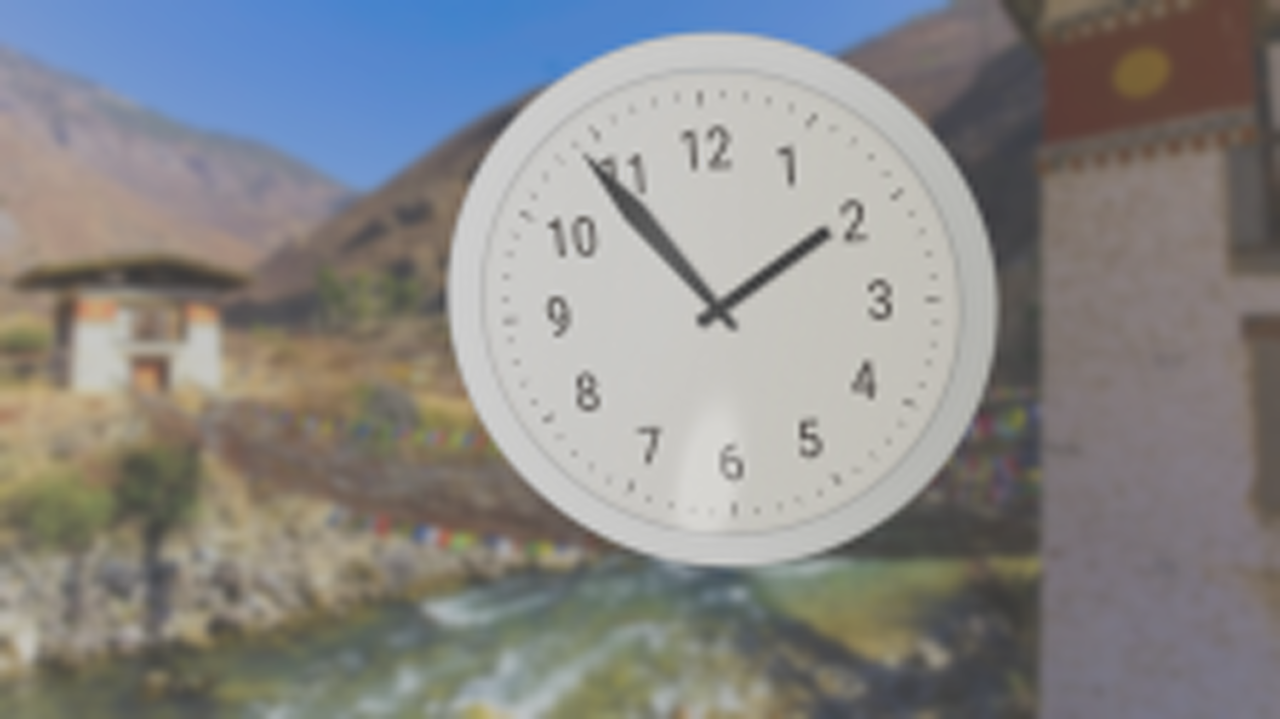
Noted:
1,54
